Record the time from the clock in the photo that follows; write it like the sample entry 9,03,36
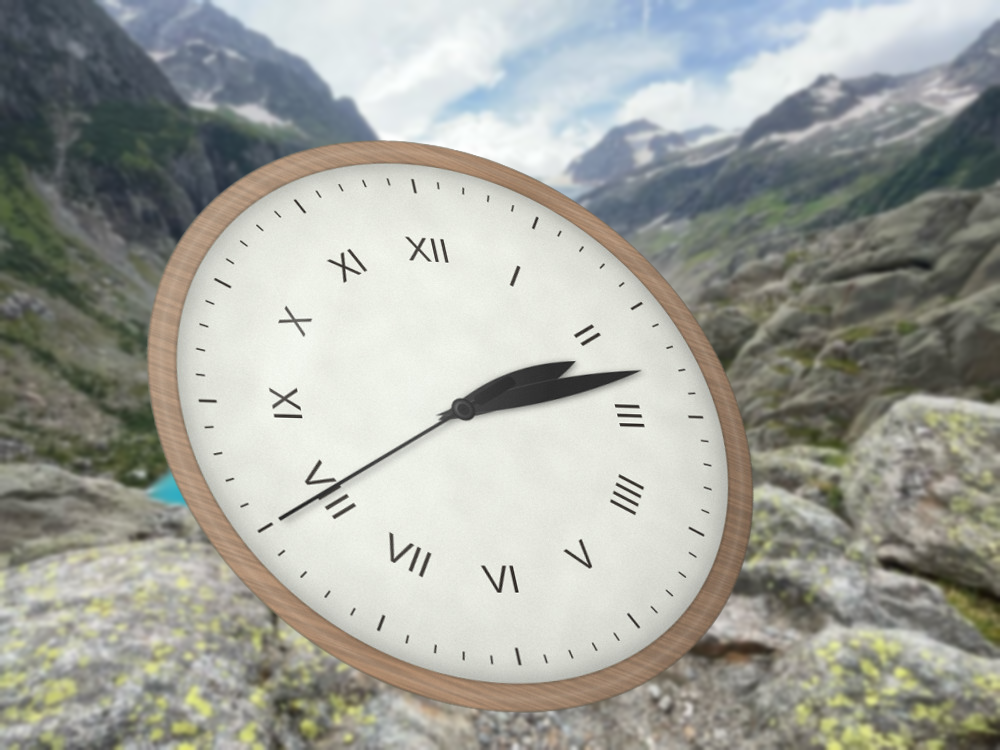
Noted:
2,12,40
